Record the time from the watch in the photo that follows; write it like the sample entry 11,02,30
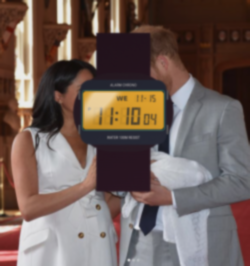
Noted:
11,10,04
